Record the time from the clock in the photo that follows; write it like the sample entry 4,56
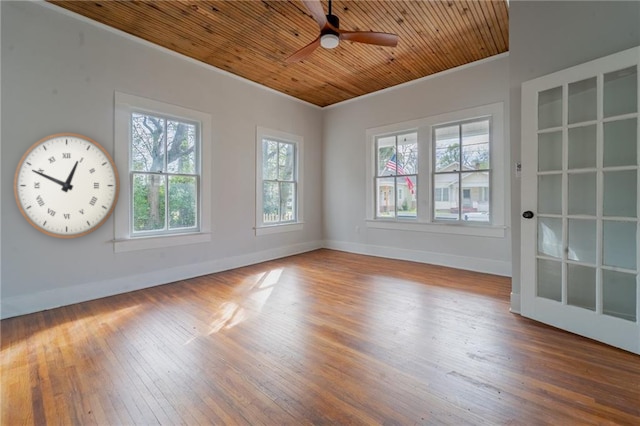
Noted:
12,49
